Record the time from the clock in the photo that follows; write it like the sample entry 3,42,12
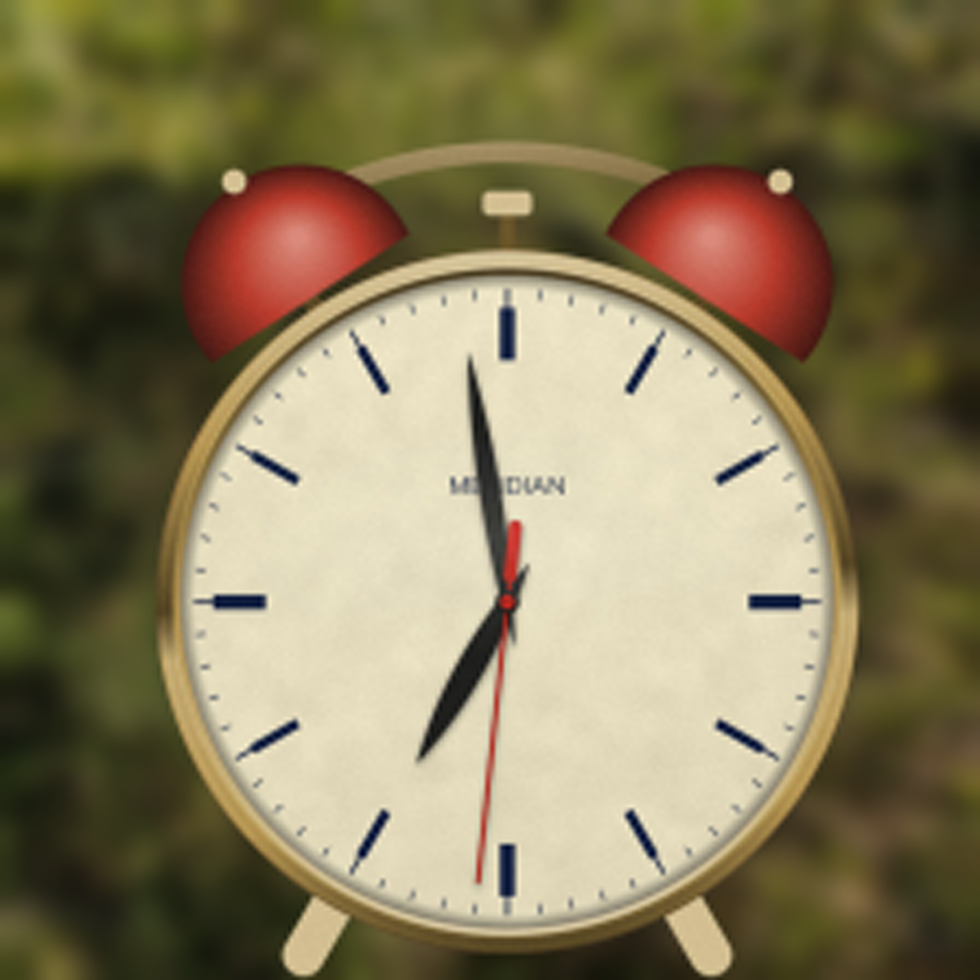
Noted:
6,58,31
